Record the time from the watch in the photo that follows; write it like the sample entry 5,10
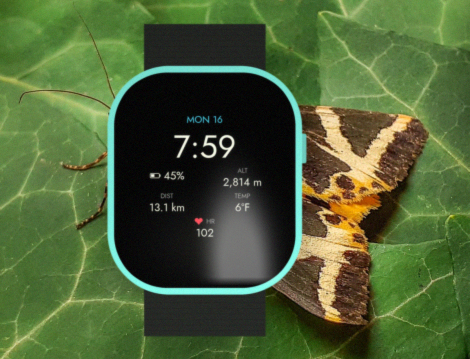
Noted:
7,59
